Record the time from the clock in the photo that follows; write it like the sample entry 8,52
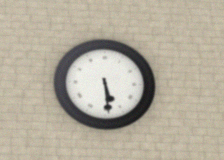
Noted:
5,29
